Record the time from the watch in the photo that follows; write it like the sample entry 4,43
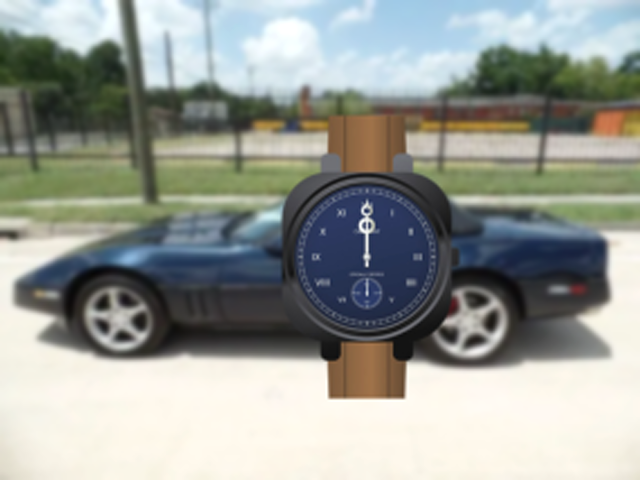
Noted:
12,00
